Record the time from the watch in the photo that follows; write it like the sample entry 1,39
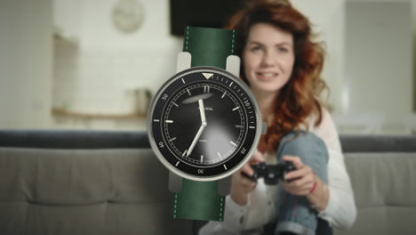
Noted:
11,34
